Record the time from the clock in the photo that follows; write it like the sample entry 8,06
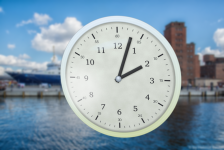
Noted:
2,03
